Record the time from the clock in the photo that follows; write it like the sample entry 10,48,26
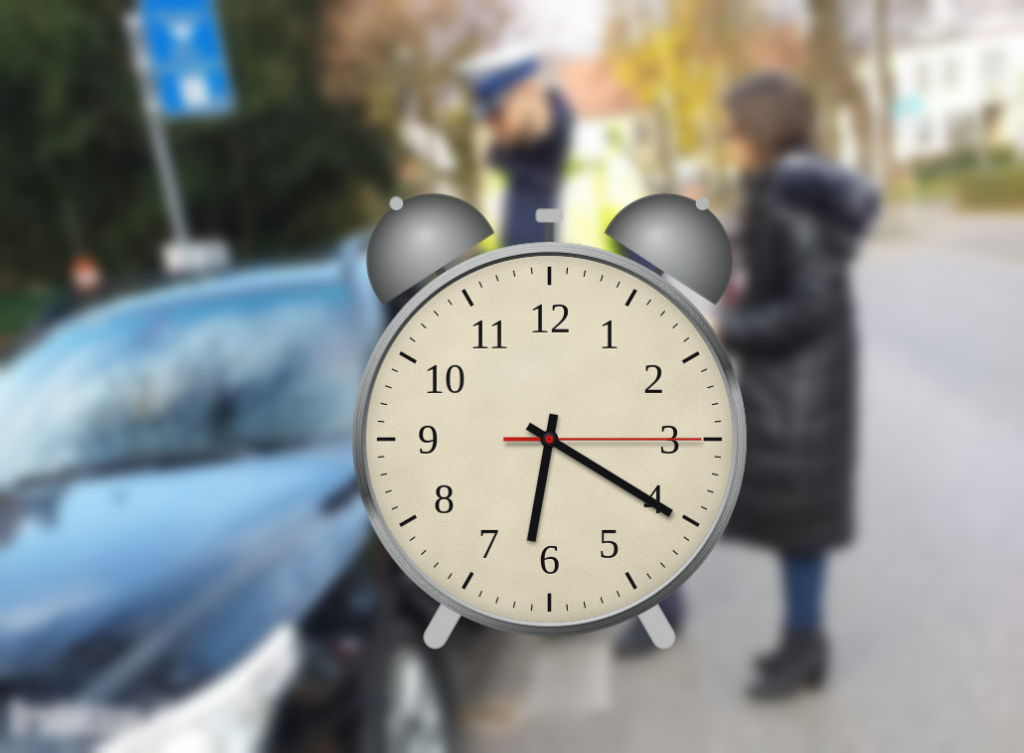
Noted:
6,20,15
